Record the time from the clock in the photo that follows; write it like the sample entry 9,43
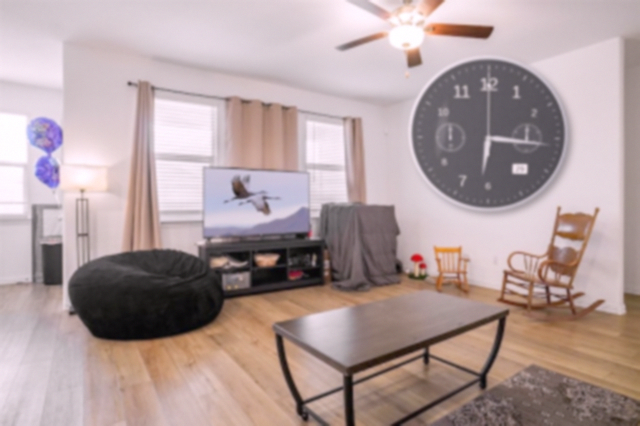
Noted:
6,16
